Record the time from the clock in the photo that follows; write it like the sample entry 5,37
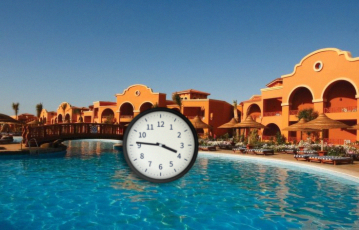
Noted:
3,46
